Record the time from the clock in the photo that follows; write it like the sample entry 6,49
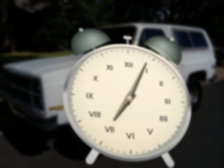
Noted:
7,04
